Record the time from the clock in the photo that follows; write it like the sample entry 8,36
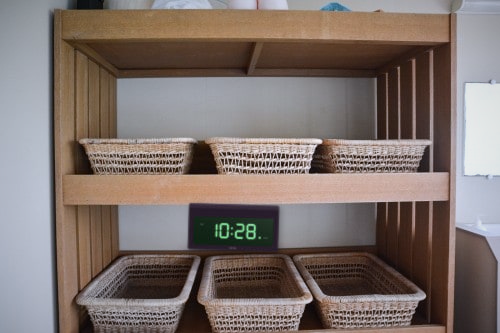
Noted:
10,28
